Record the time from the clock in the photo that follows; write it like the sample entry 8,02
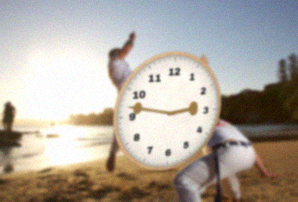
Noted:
2,47
